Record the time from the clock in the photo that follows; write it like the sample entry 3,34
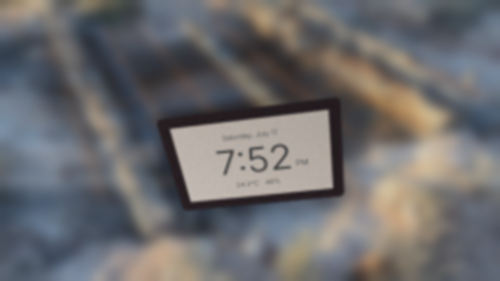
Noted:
7,52
